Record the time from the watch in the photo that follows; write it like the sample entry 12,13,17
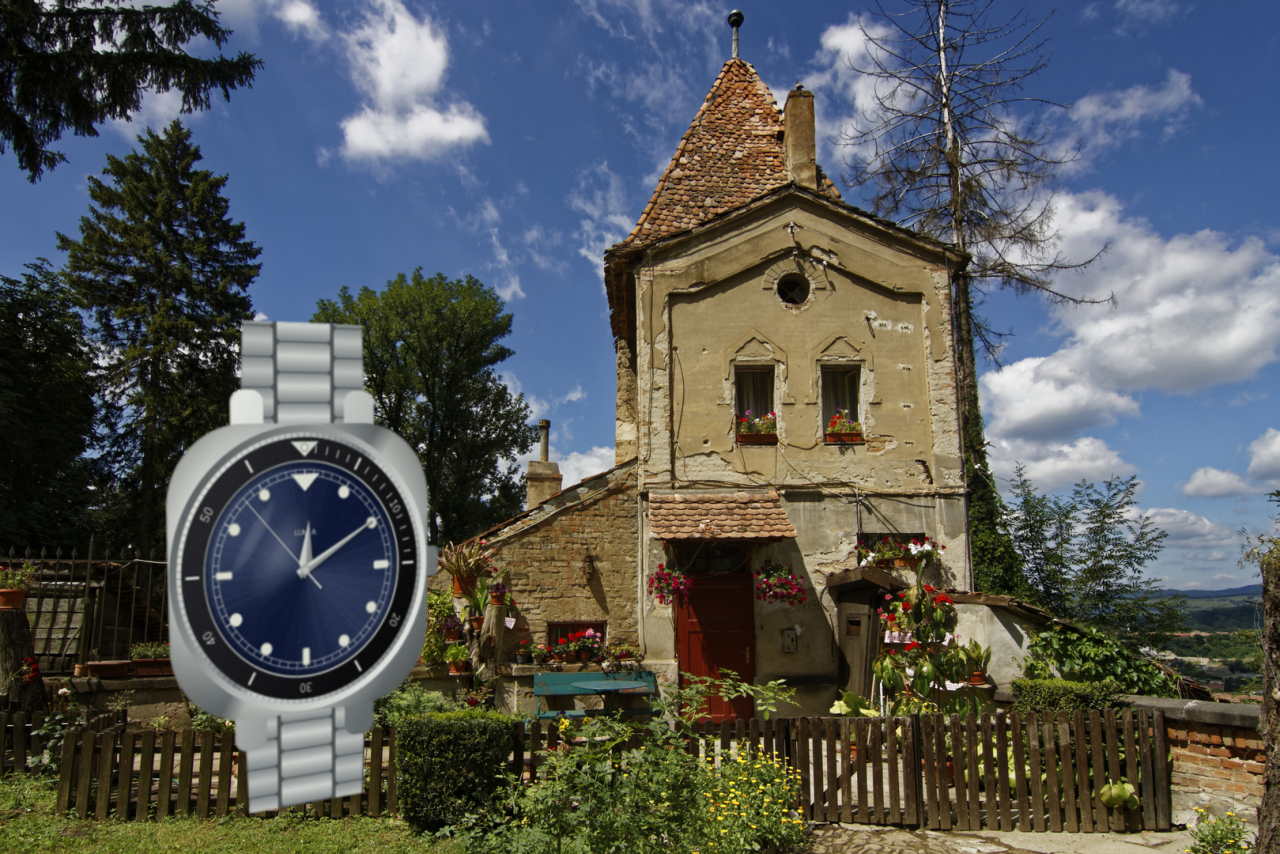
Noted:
12,09,53
